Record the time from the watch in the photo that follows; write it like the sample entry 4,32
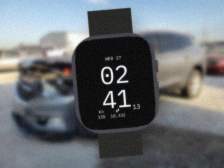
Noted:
2,41
